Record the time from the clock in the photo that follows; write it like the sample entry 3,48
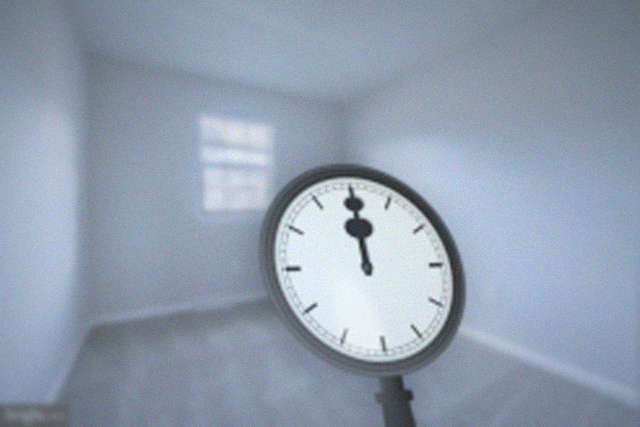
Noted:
12,00
